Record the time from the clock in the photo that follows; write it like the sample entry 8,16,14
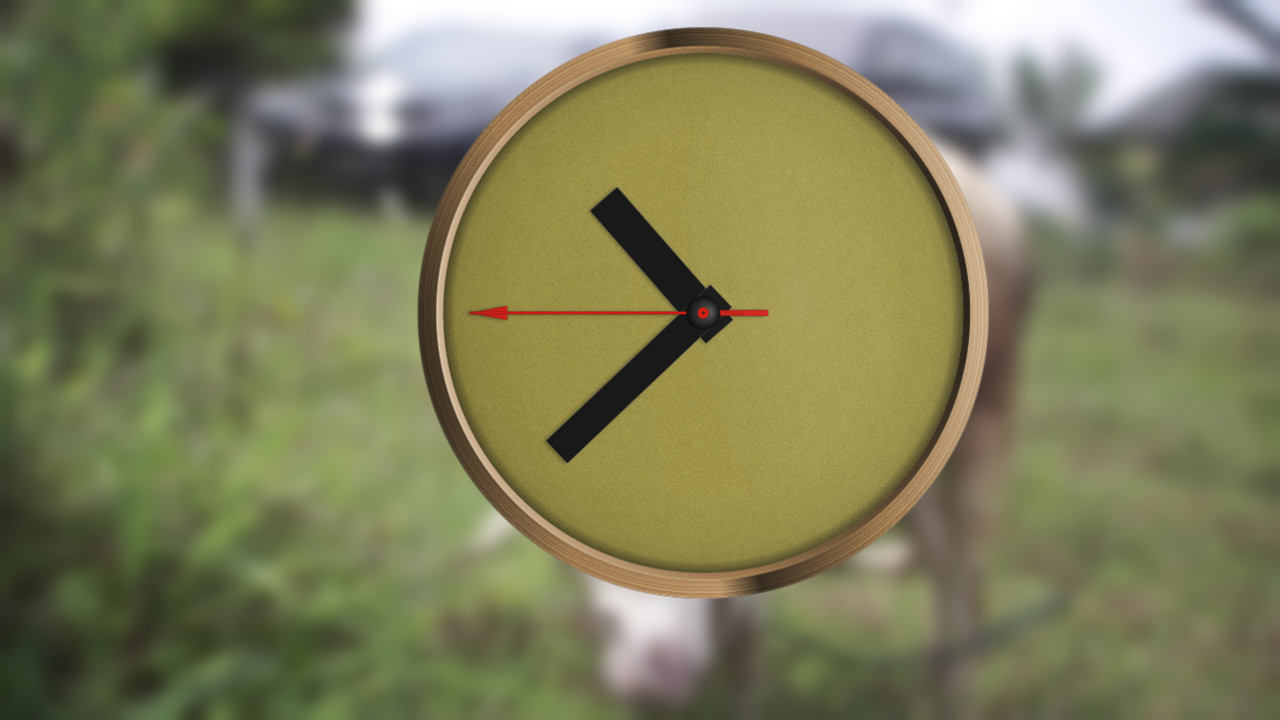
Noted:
10,37,45
